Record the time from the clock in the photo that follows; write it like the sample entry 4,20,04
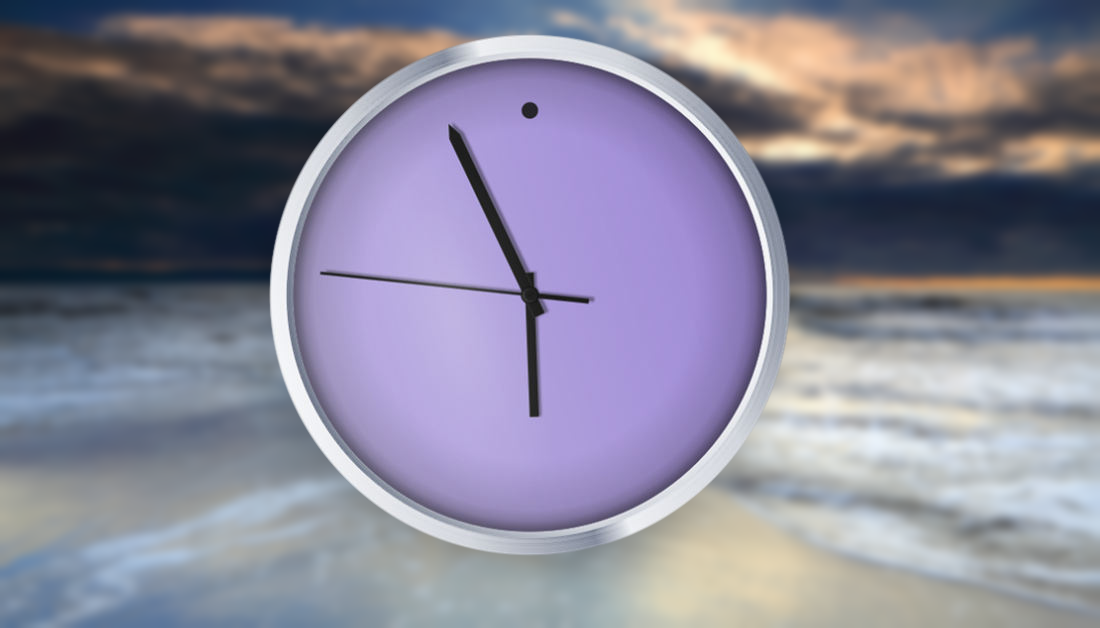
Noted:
5,55,46
